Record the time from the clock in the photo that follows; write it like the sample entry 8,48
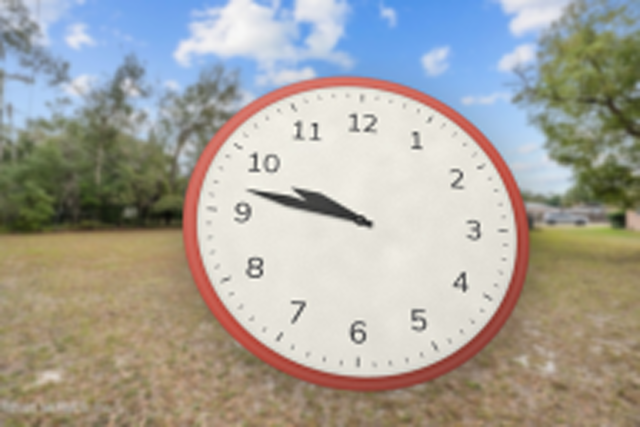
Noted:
9,47
